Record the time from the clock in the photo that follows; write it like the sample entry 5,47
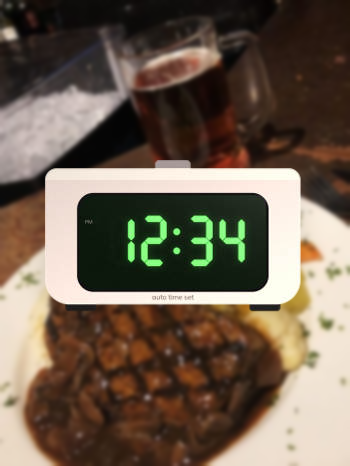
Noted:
12,34
